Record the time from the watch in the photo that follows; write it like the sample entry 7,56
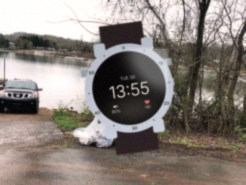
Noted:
13,55
